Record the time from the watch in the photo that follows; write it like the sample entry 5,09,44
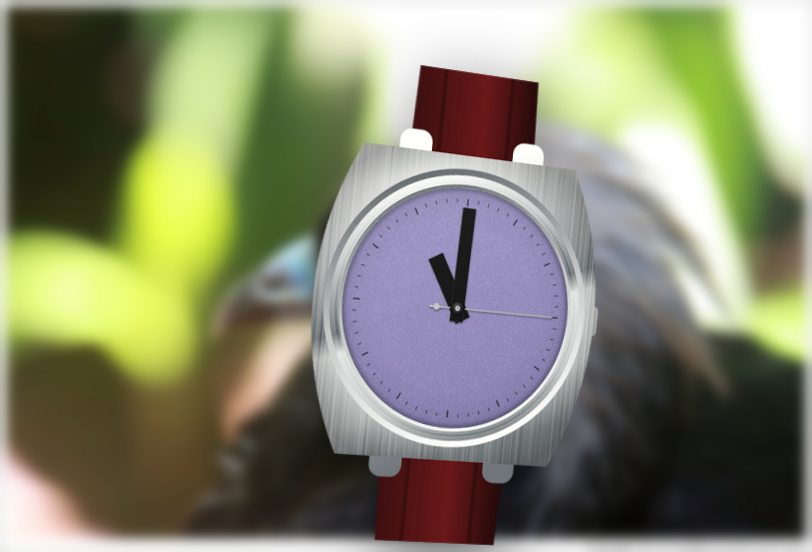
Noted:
11,00,15
